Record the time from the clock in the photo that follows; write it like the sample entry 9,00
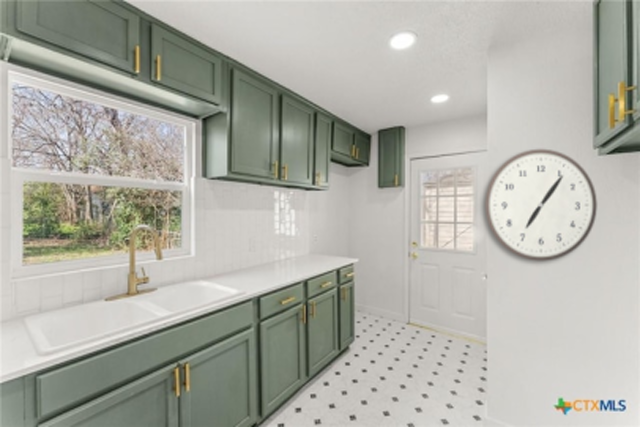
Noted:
7,06
